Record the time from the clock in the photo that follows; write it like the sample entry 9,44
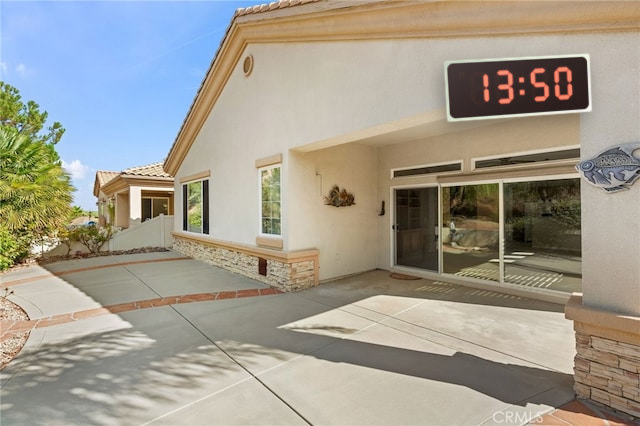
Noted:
13,50
